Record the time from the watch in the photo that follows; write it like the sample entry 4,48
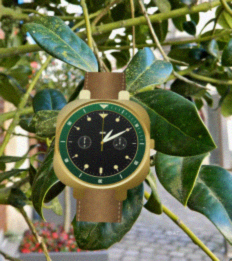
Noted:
1,10
